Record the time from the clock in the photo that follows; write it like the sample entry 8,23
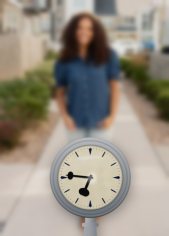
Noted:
6,46
